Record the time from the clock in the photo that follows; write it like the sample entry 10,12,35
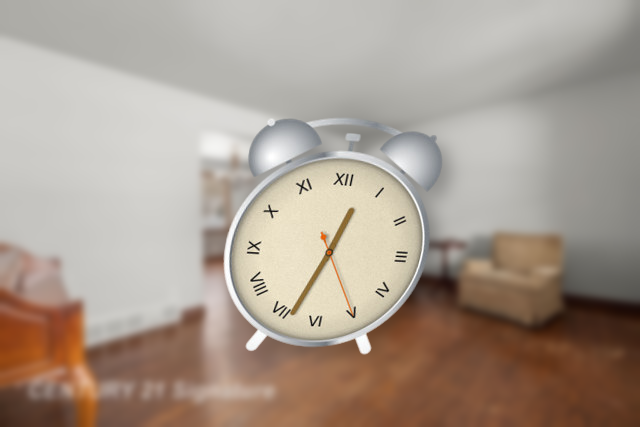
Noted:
12,33,25
